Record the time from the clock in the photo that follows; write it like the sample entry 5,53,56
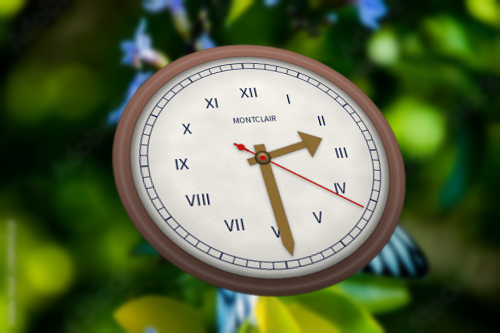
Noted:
2,29,21
